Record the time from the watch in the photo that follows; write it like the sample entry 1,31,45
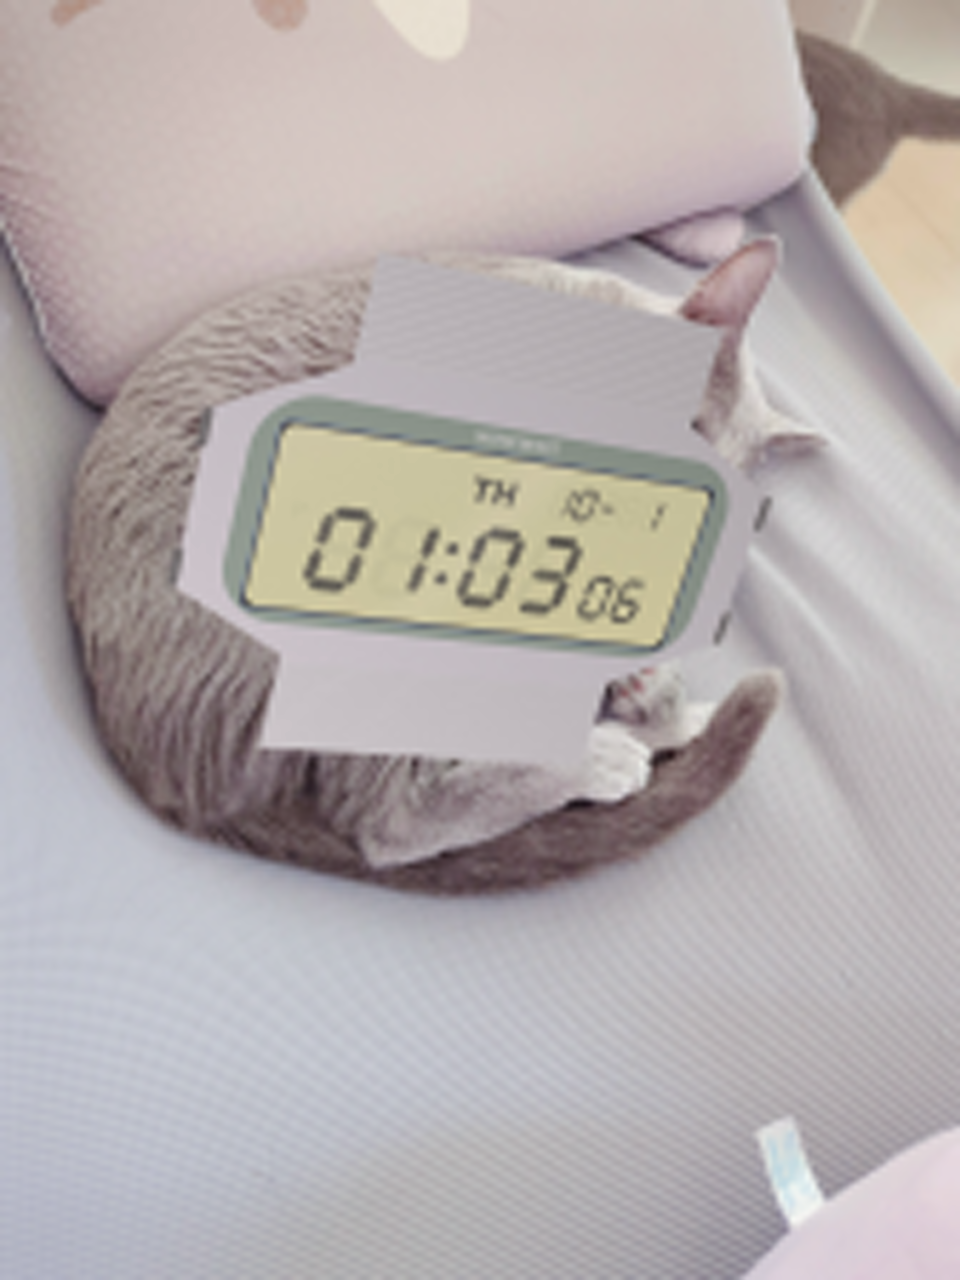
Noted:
1,03,06
